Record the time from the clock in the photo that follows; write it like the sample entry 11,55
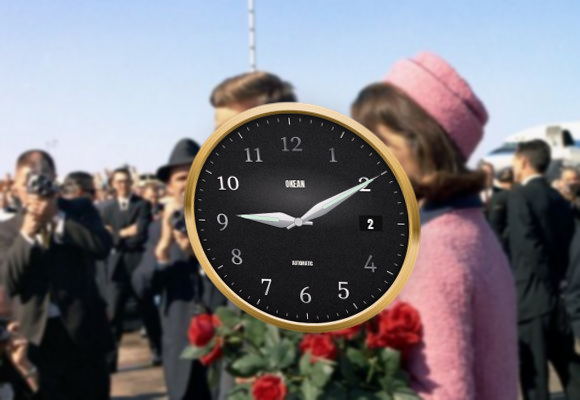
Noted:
9,10
